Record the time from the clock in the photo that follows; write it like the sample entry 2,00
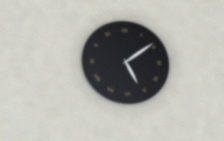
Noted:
5,09
